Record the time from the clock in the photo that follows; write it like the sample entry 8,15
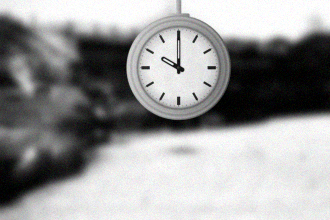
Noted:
10,00
